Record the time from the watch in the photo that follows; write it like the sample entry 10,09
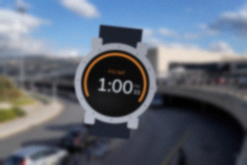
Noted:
1,00
